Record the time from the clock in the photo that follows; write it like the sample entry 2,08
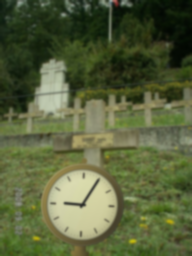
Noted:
9,05
